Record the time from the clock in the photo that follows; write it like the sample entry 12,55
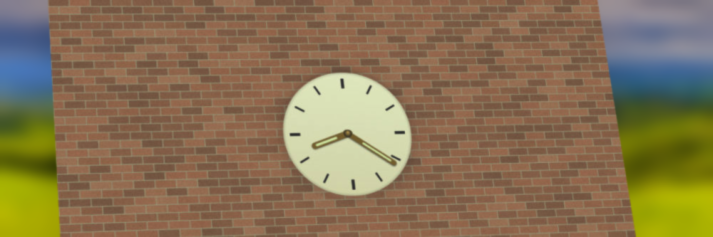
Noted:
8,21
